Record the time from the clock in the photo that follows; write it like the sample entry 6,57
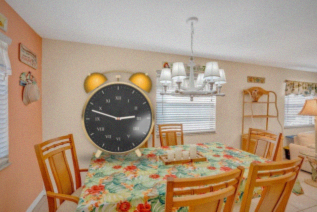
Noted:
2,48
